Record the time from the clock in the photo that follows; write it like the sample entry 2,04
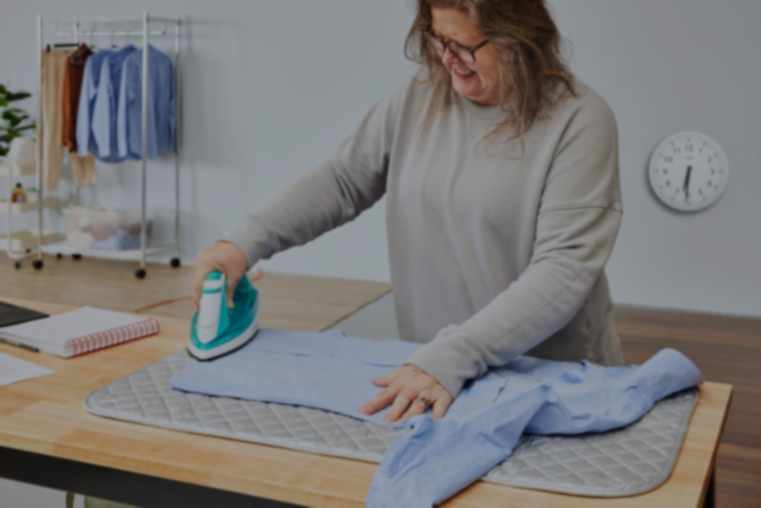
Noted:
6,31
